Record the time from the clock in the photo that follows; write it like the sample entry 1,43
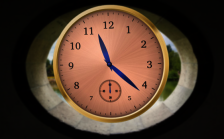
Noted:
11,22
